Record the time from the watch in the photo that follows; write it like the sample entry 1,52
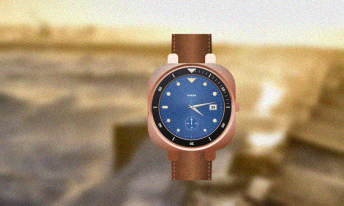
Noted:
4,13
